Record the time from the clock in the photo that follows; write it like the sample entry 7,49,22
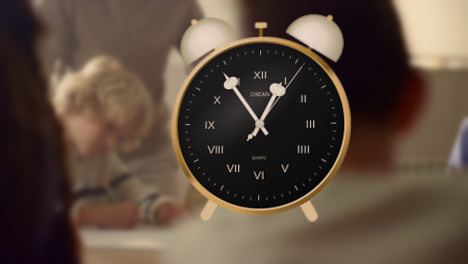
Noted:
12,54,06
